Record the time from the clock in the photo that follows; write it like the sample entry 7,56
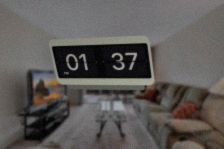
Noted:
1,37
